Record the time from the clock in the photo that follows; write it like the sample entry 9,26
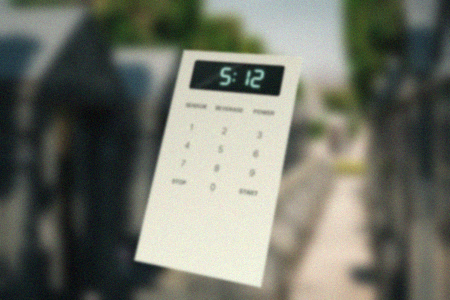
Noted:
5,12
